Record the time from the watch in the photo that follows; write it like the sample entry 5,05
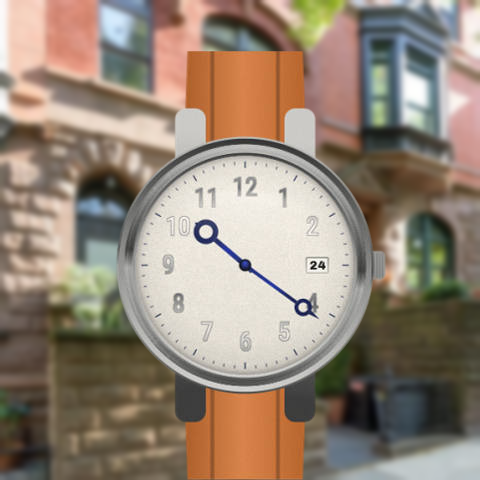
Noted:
10,21
